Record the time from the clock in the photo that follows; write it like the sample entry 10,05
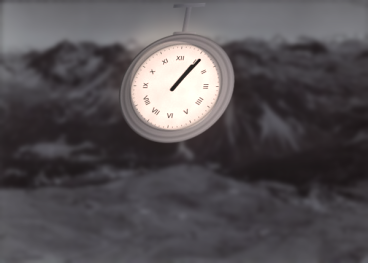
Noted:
1,06
